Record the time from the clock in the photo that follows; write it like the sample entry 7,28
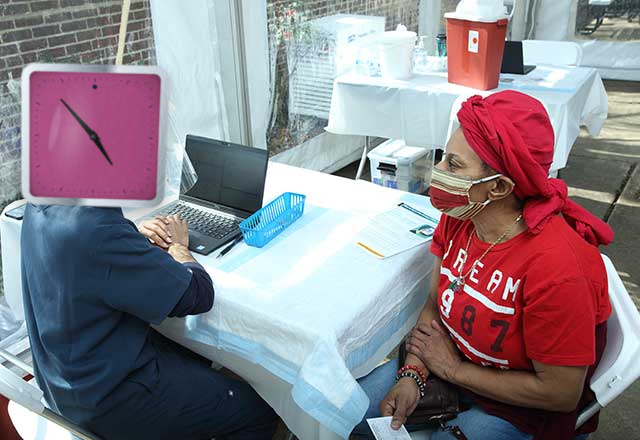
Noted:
4,53
